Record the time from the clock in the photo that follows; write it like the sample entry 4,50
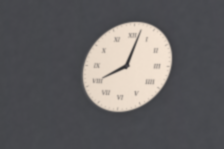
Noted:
8,02
